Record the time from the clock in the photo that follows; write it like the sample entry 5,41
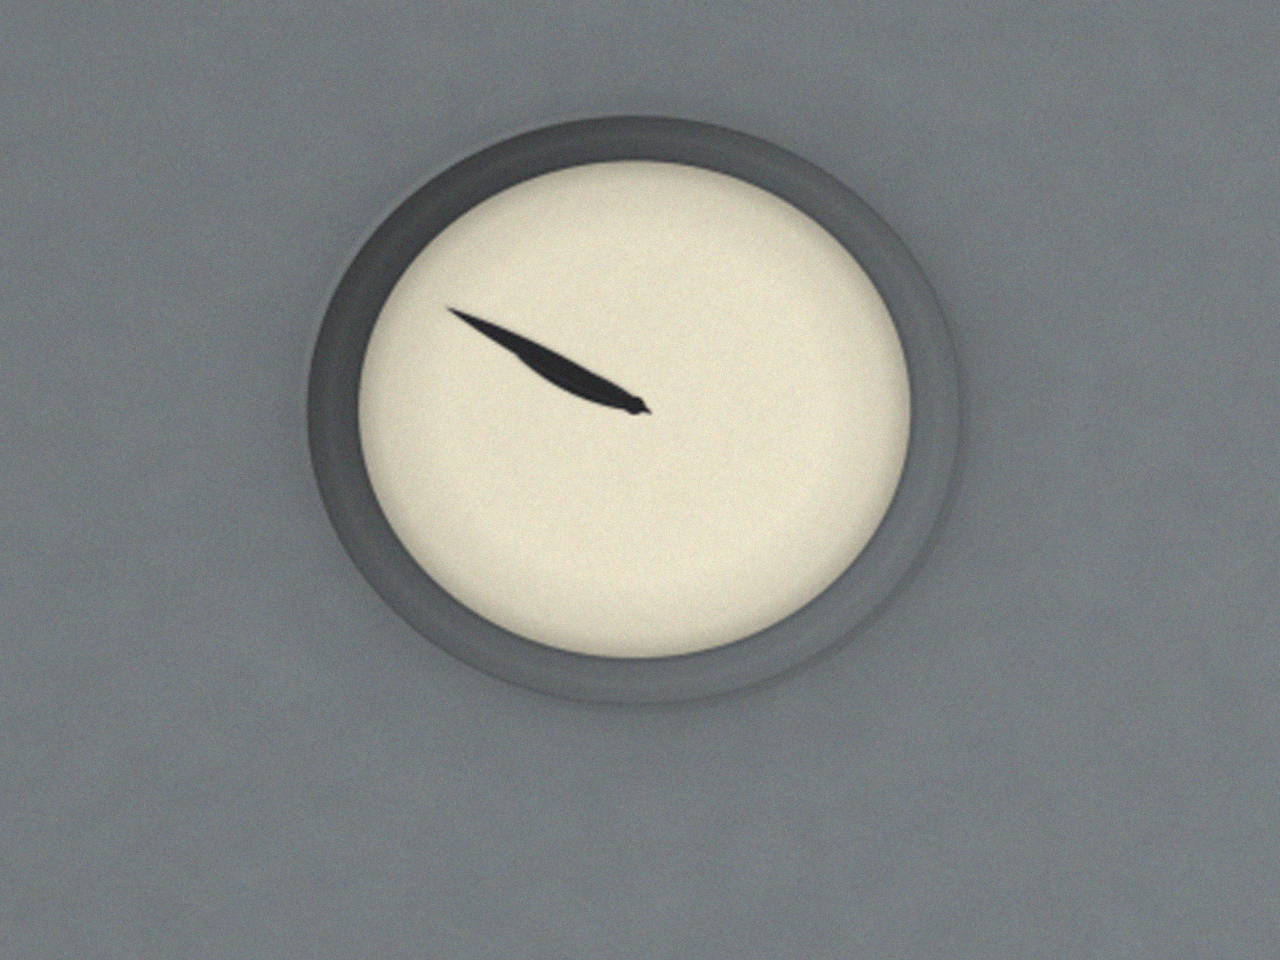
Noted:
9,50
